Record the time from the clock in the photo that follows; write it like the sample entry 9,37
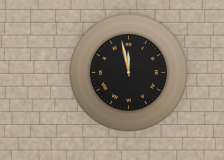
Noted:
11,58
